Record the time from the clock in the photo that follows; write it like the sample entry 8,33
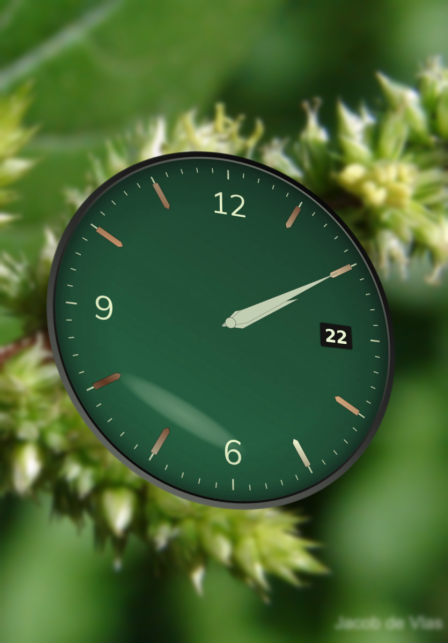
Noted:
2,10
